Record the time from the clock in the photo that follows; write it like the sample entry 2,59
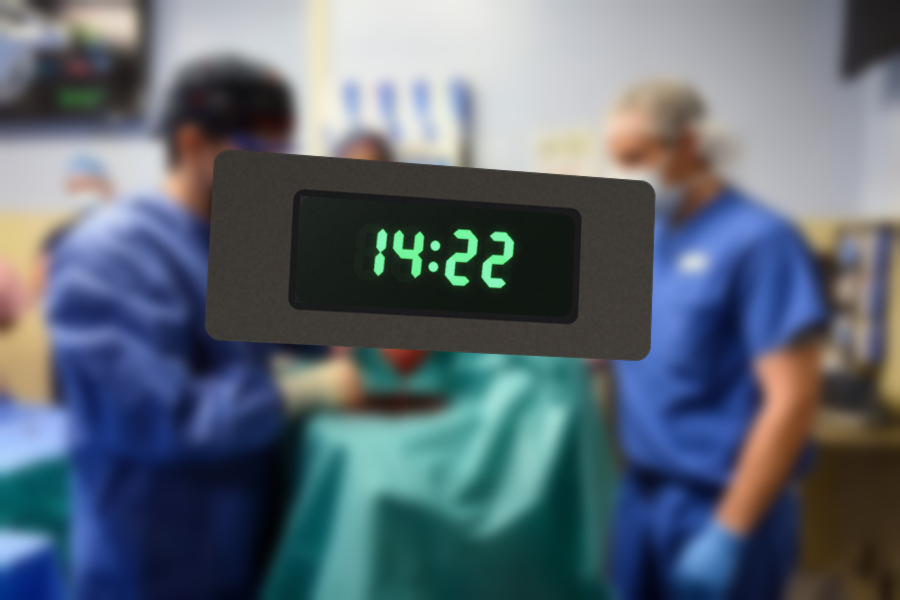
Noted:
14,22
